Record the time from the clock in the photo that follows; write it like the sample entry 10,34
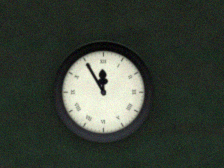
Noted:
11,55
